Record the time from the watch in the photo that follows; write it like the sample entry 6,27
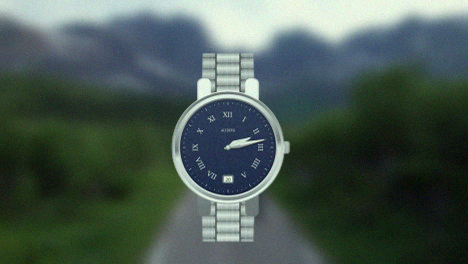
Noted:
2,13
